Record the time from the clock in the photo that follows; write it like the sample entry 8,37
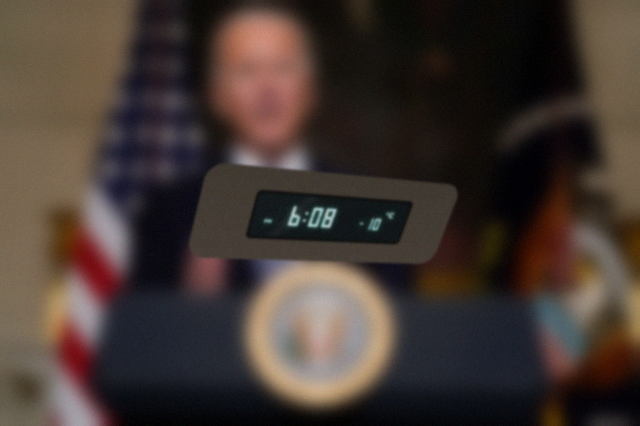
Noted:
6,08
